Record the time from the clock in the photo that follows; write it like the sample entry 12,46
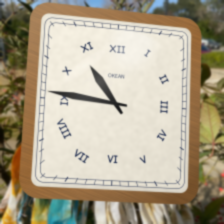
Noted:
10,46
